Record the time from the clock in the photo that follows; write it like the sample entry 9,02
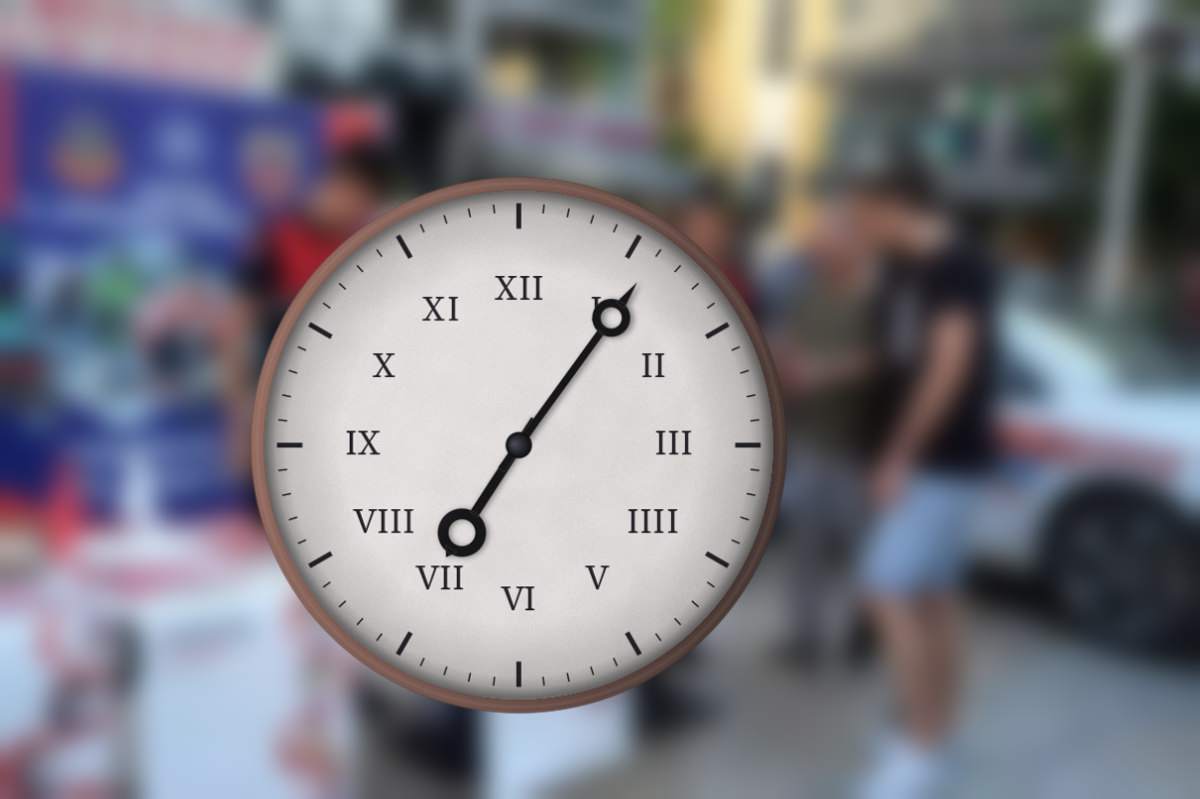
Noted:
7,06
